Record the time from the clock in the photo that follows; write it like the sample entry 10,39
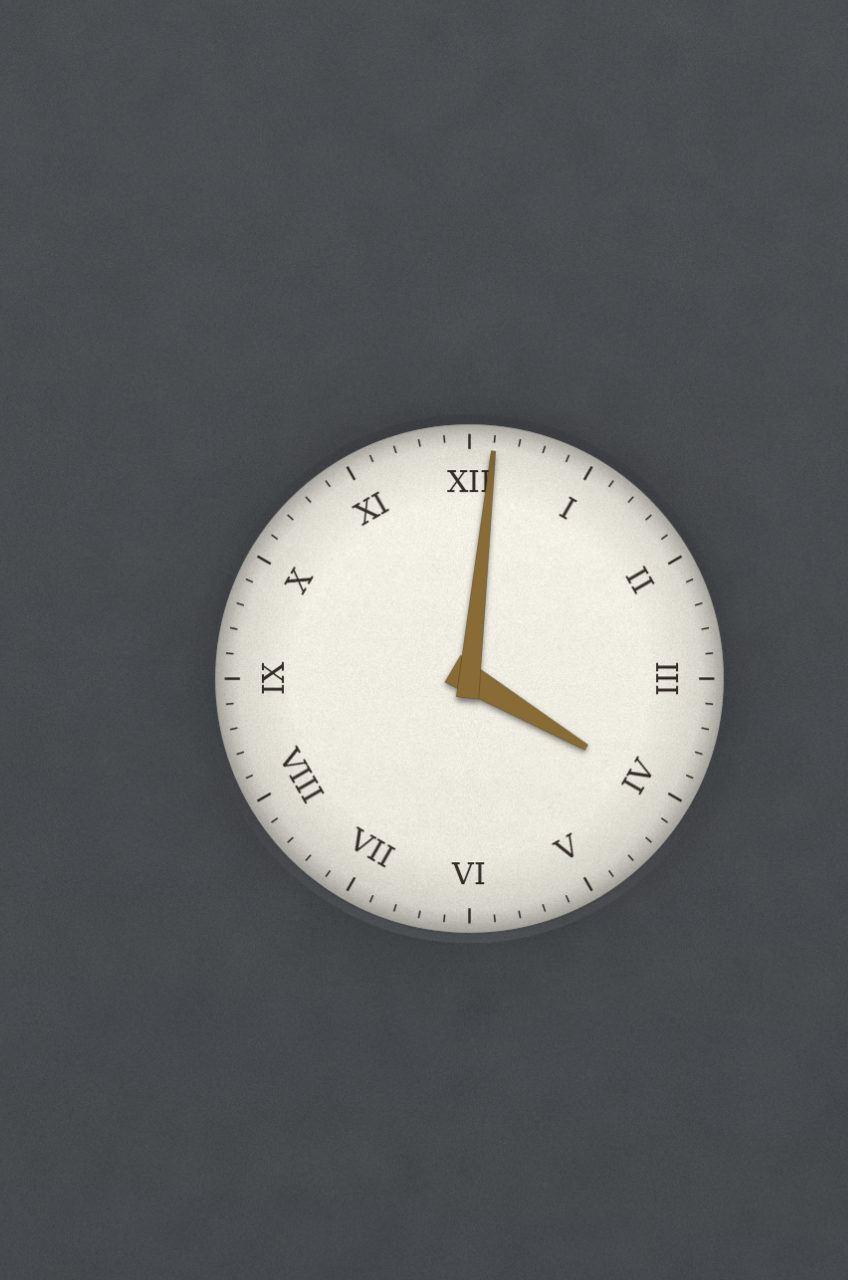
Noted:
4,01
